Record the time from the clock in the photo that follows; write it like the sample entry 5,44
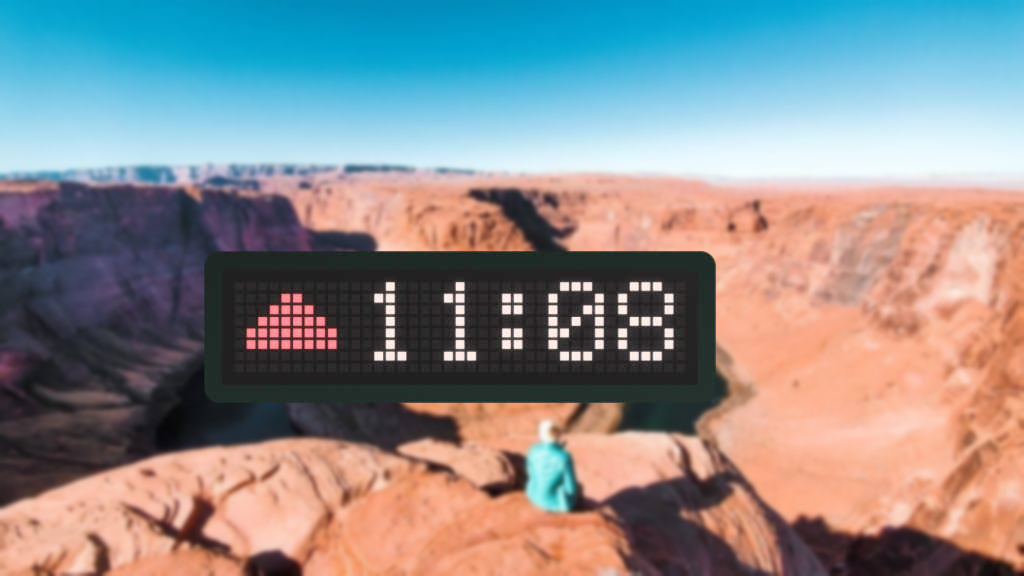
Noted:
11,08
